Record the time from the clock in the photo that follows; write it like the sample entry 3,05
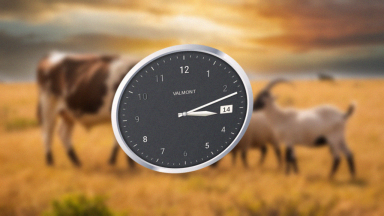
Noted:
3,12
